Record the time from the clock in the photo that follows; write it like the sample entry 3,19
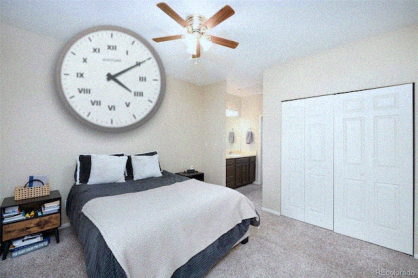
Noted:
4,10
